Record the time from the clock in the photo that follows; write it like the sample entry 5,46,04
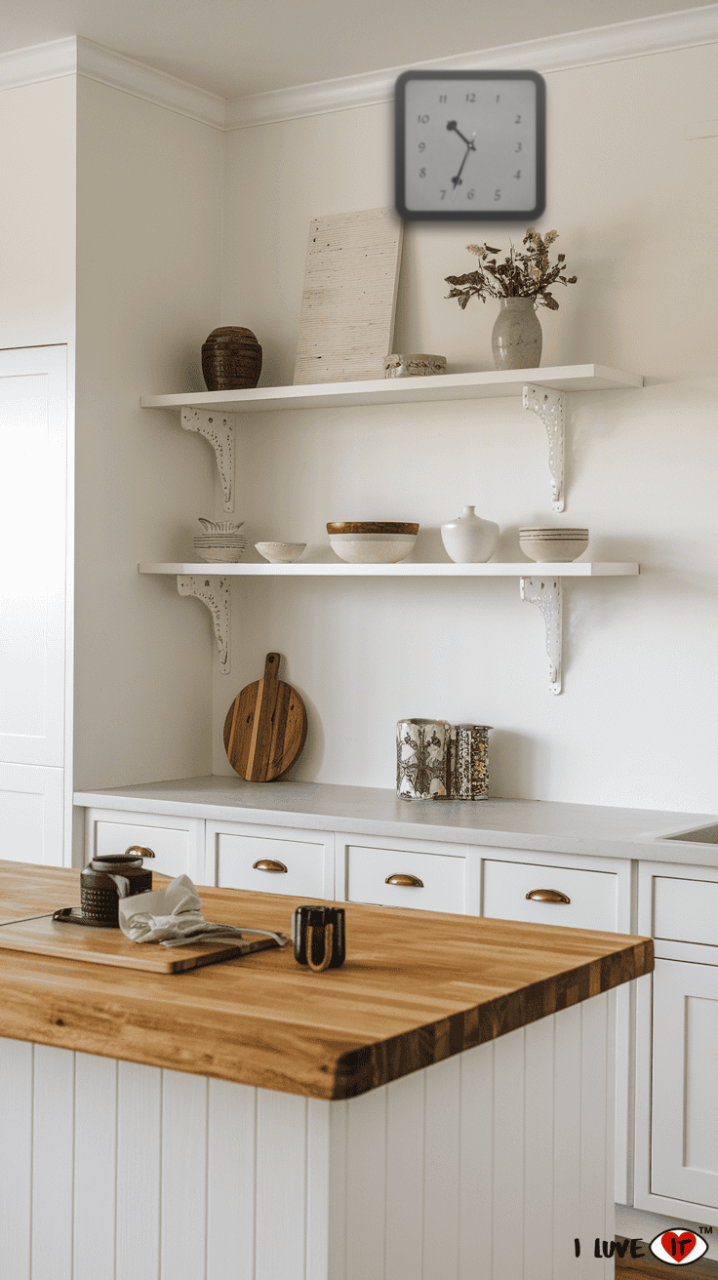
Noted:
10,33,33
